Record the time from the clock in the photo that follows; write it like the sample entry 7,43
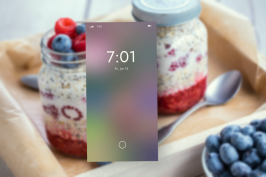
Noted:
7,01
